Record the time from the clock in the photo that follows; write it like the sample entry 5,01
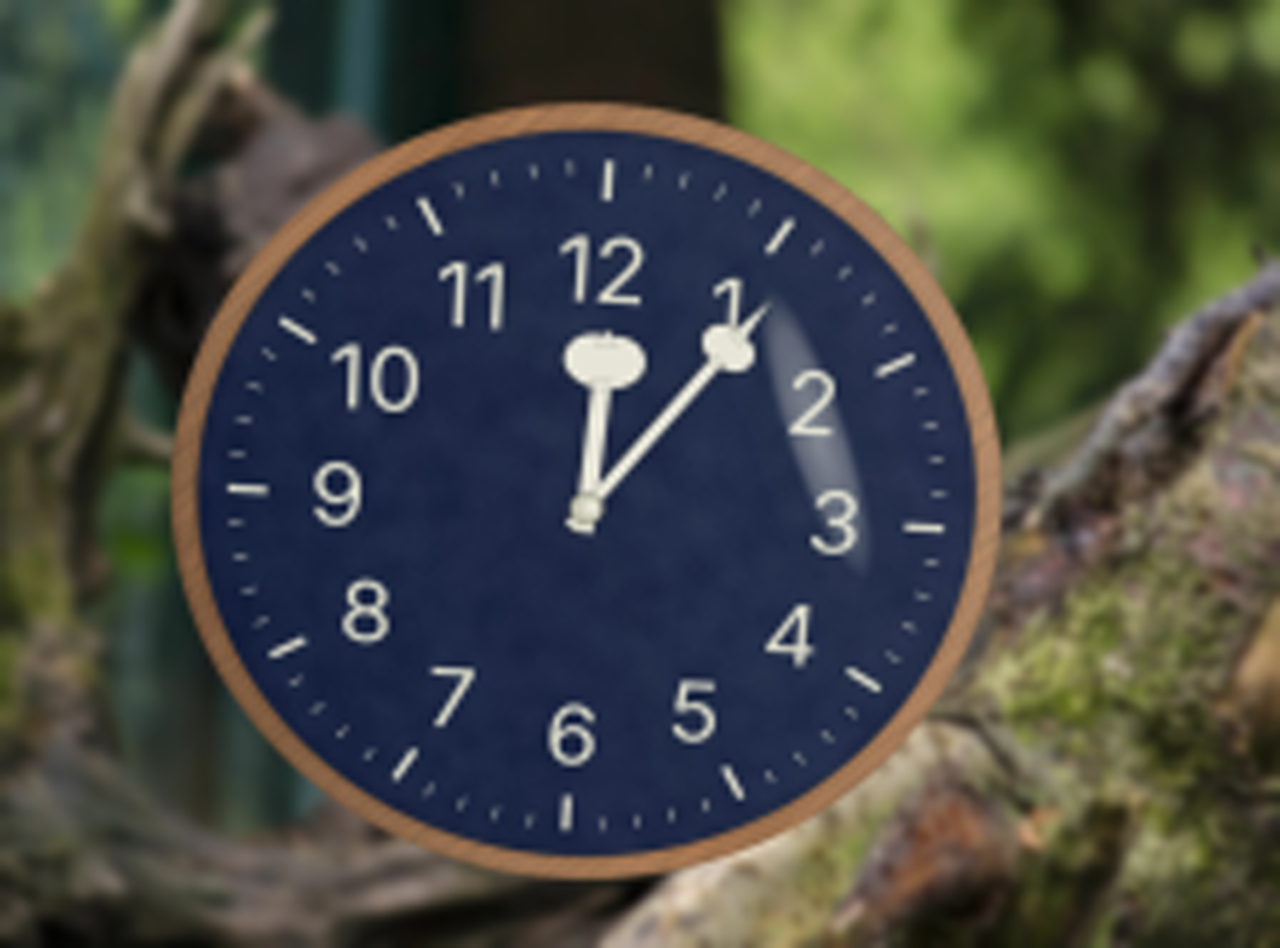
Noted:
12,06
